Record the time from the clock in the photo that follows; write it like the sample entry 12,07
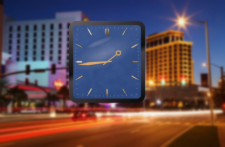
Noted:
1,44
